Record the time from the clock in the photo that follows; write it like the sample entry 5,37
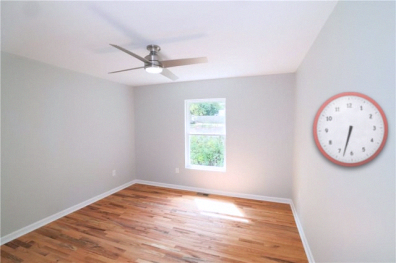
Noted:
6,33
